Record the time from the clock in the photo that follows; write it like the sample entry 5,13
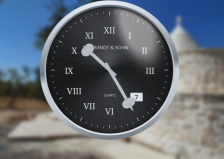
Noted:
10,25
